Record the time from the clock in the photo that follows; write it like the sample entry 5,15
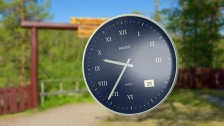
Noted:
9,36
